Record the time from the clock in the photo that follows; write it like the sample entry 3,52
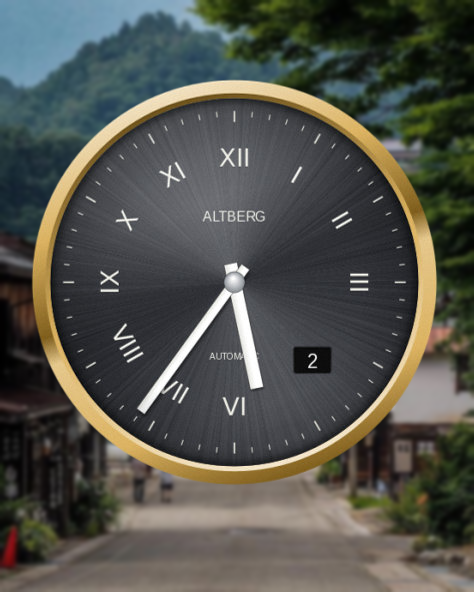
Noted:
5,36
